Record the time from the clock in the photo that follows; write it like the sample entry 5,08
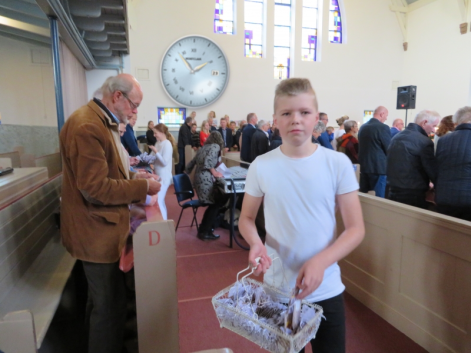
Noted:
1,53
